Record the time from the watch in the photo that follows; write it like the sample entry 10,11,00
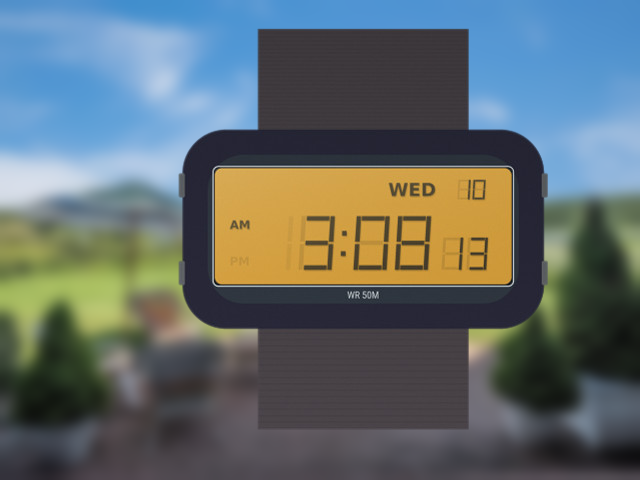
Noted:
3,08,13
